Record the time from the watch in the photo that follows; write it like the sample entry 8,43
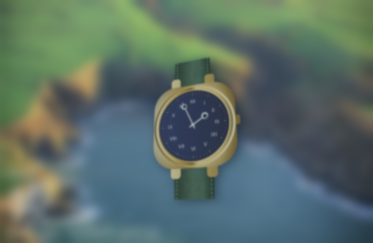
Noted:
1,56
